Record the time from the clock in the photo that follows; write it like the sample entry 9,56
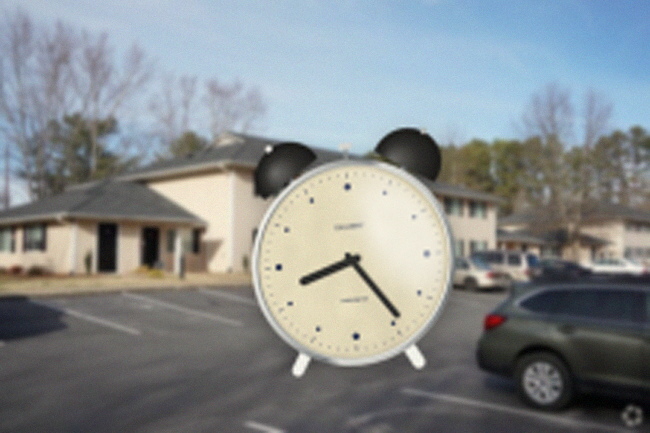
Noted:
8,24
